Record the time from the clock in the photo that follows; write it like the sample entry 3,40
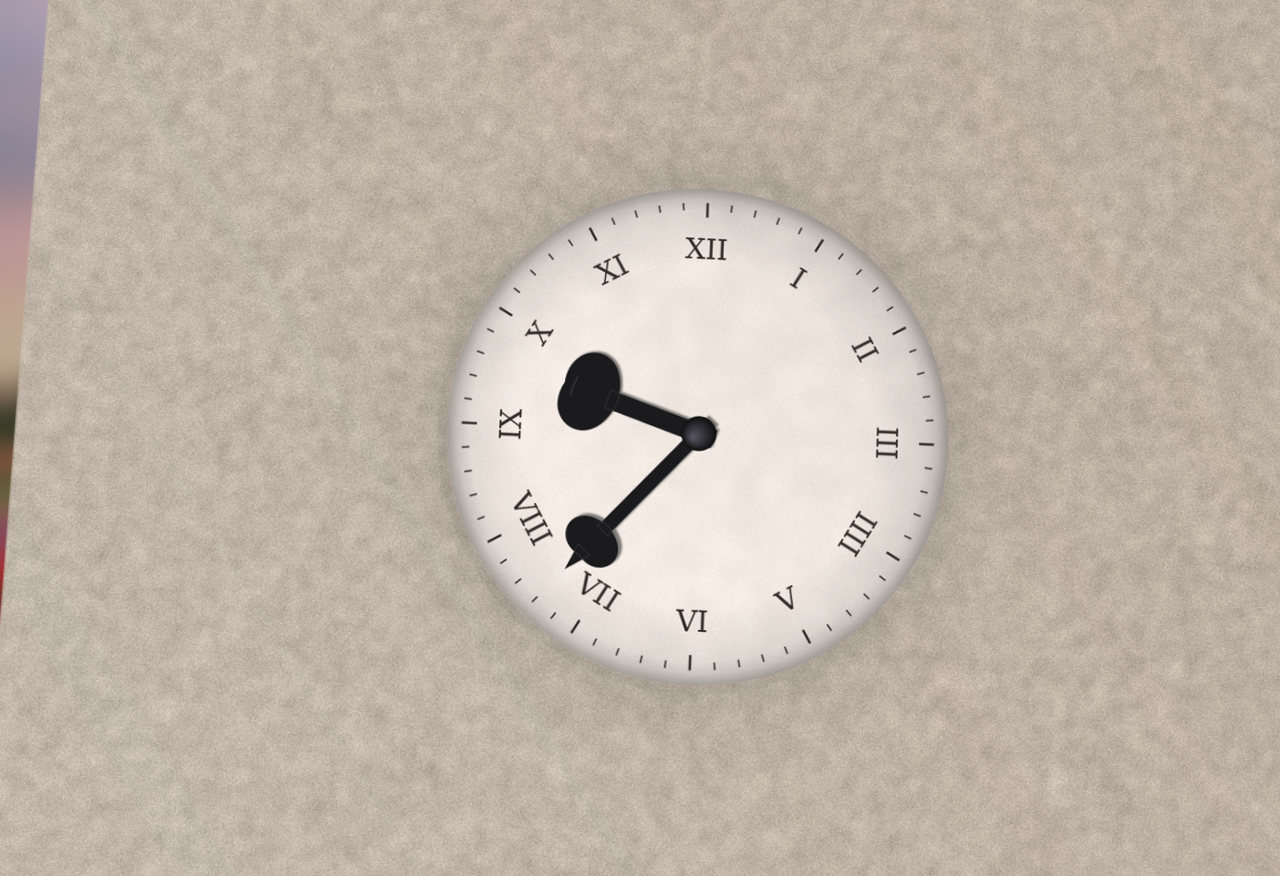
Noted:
9,37
